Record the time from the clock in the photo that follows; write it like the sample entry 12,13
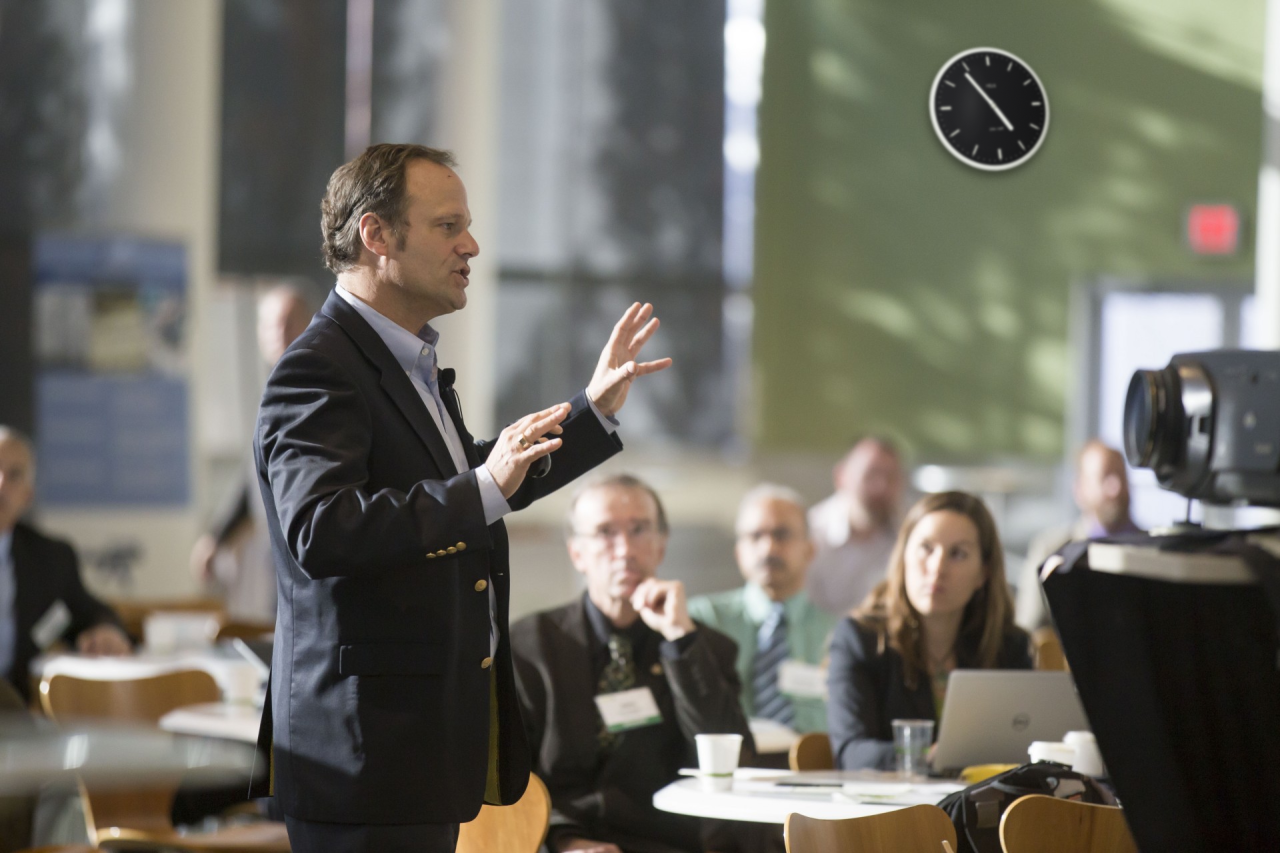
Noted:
4,54
